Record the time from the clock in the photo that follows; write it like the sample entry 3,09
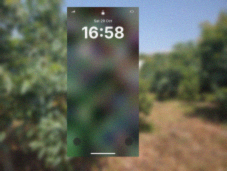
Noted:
16,58
